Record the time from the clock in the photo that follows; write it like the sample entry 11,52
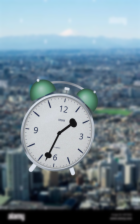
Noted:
1,33
